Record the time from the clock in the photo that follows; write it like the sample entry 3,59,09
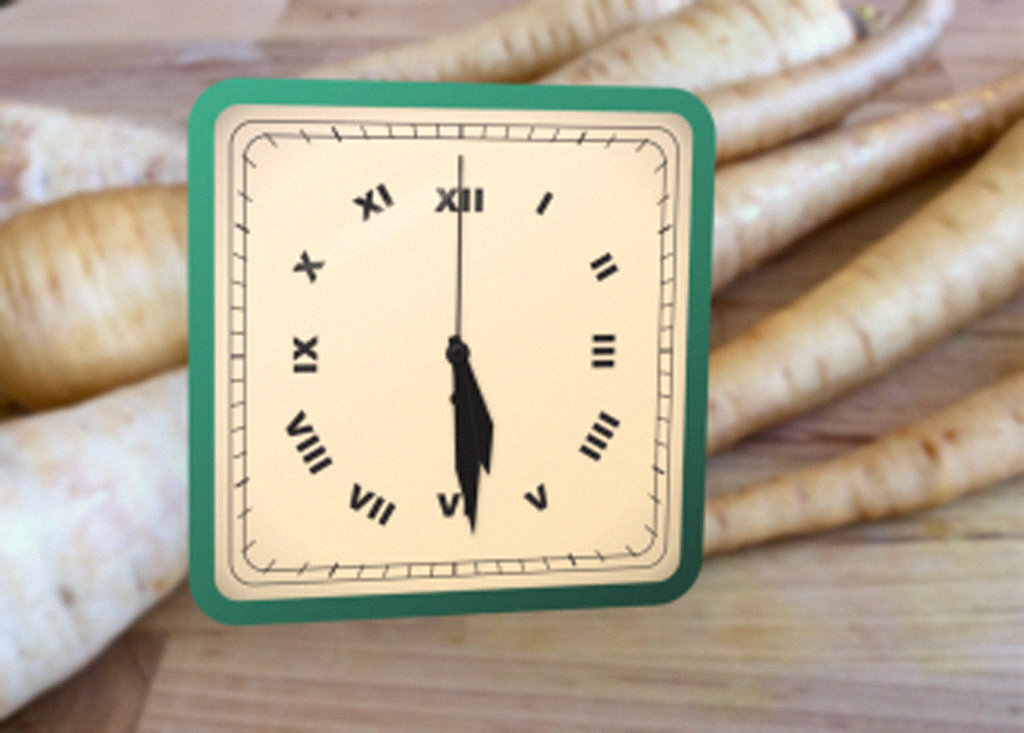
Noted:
5,29,00
